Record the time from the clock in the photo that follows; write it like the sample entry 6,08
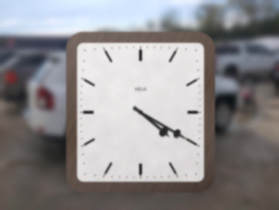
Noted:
4,20
